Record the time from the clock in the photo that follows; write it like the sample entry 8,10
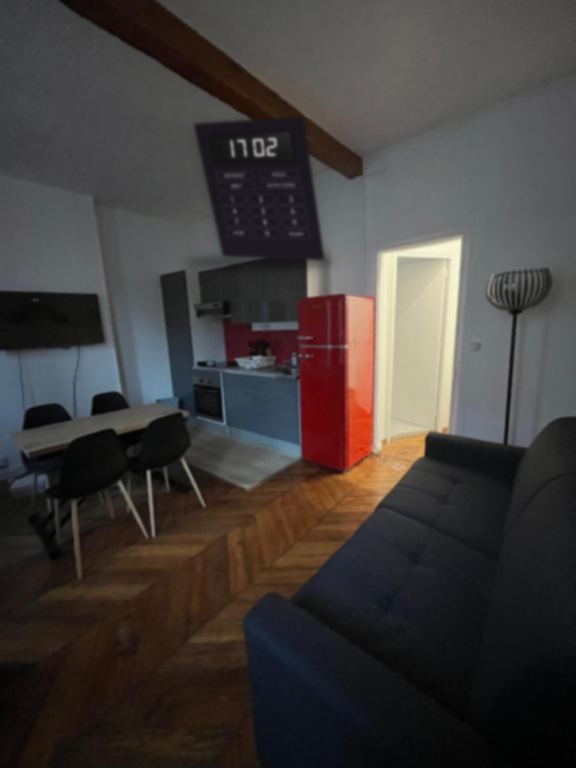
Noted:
17,02
